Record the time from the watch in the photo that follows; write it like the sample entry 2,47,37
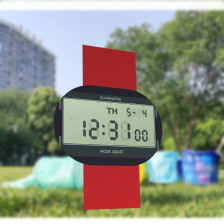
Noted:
12,31,00
